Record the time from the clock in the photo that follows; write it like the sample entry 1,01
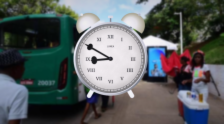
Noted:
8,50
